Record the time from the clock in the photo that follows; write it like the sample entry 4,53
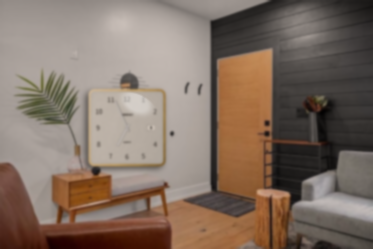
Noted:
6,56
